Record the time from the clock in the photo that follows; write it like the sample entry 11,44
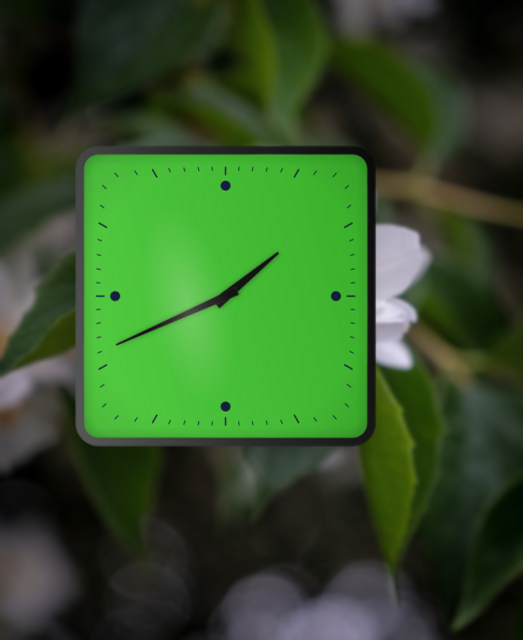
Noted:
1,41
